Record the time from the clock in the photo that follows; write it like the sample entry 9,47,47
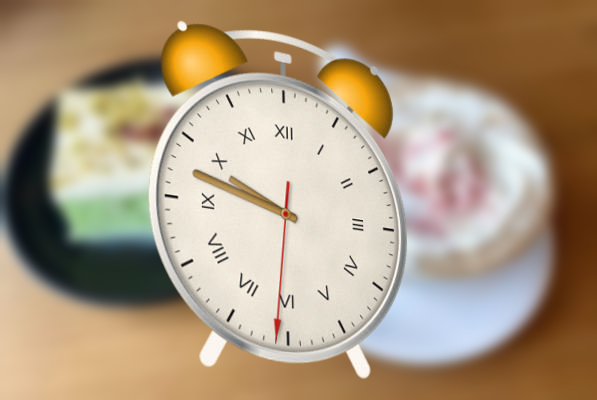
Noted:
9,47,31
